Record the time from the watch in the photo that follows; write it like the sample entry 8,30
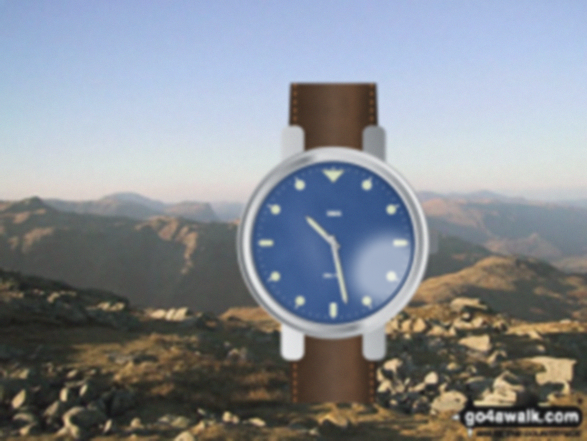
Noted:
10,28
